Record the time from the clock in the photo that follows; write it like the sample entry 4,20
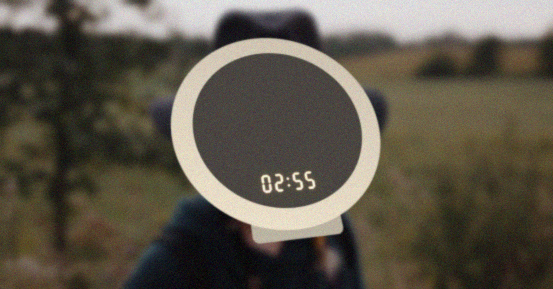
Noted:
2,55
